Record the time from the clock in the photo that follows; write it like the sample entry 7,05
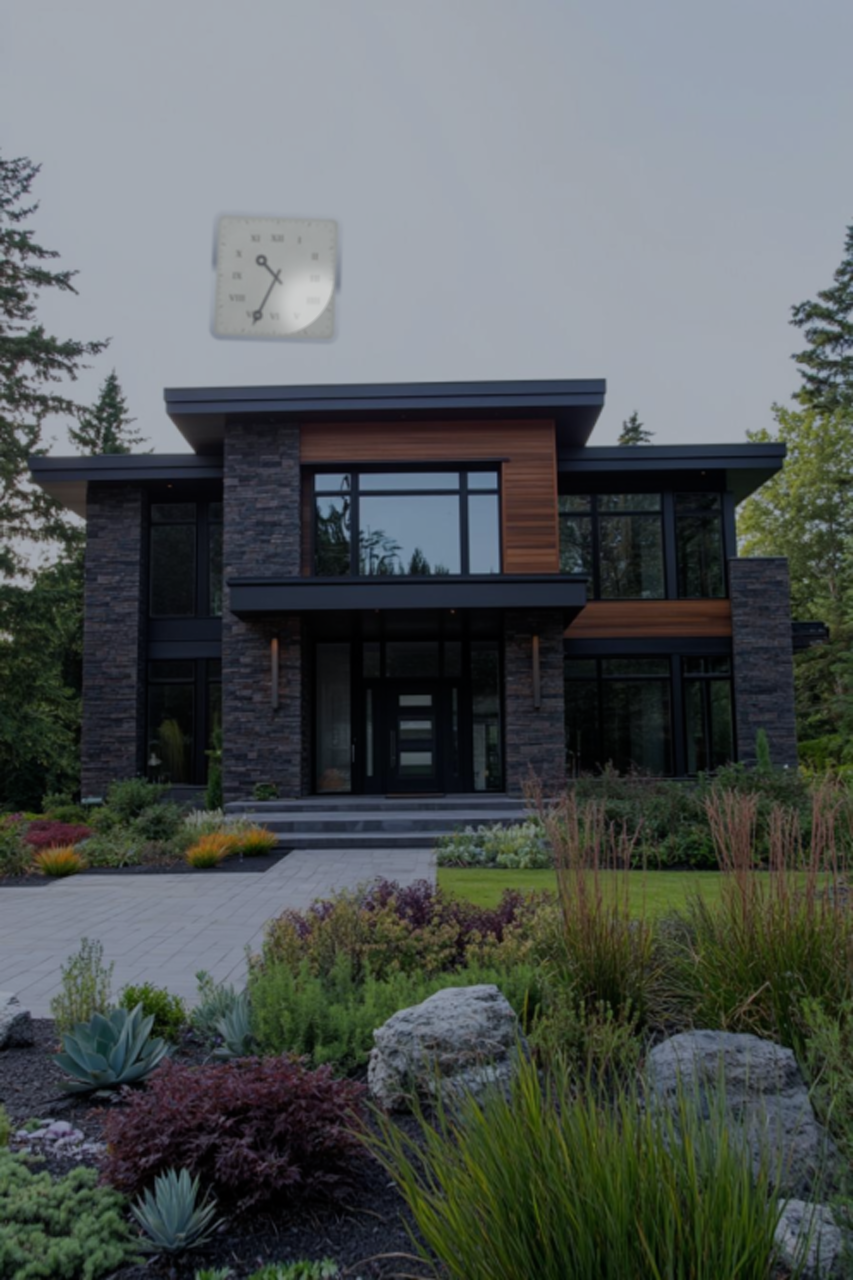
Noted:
10,34
